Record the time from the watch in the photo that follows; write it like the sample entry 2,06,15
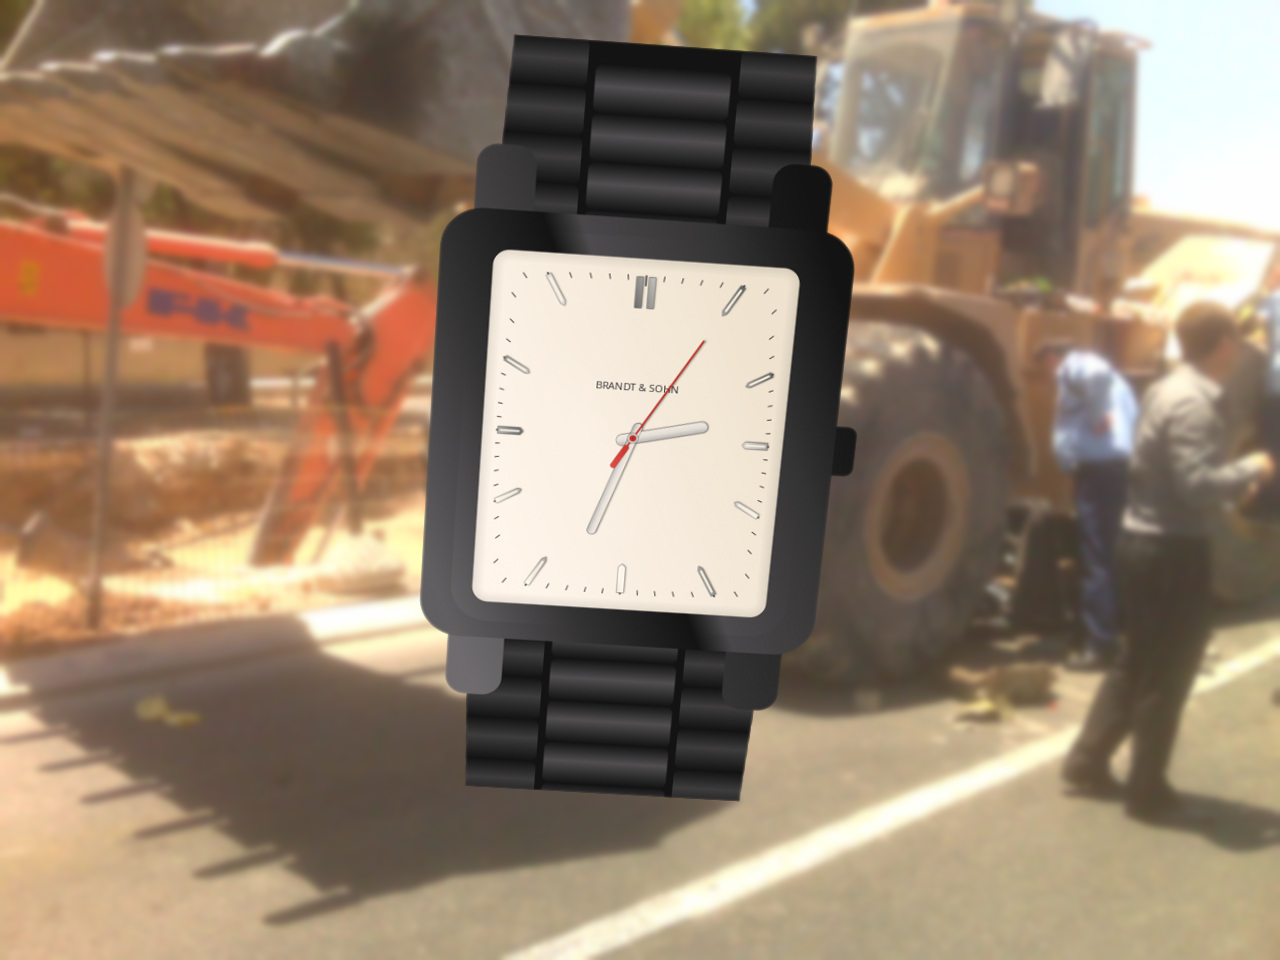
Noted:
2,33,05
